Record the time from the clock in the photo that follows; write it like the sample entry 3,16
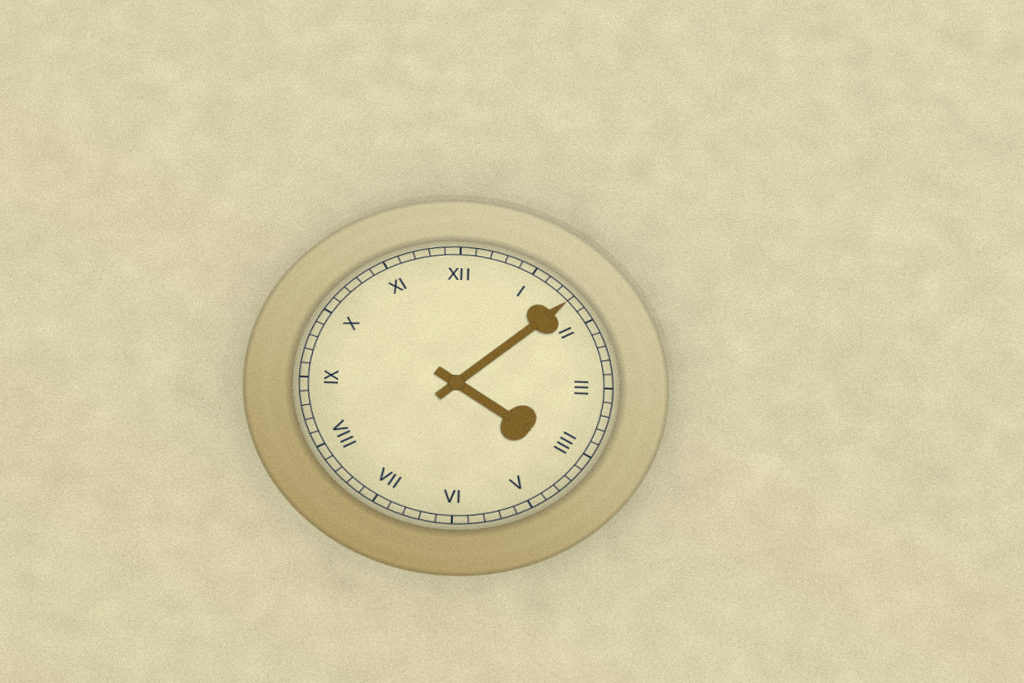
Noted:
4,08
